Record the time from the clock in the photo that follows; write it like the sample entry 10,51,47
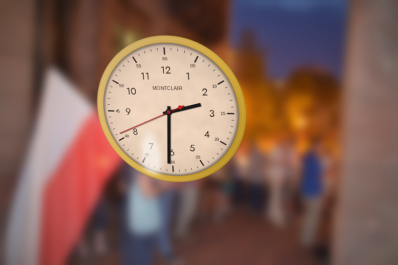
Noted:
2,30,41
